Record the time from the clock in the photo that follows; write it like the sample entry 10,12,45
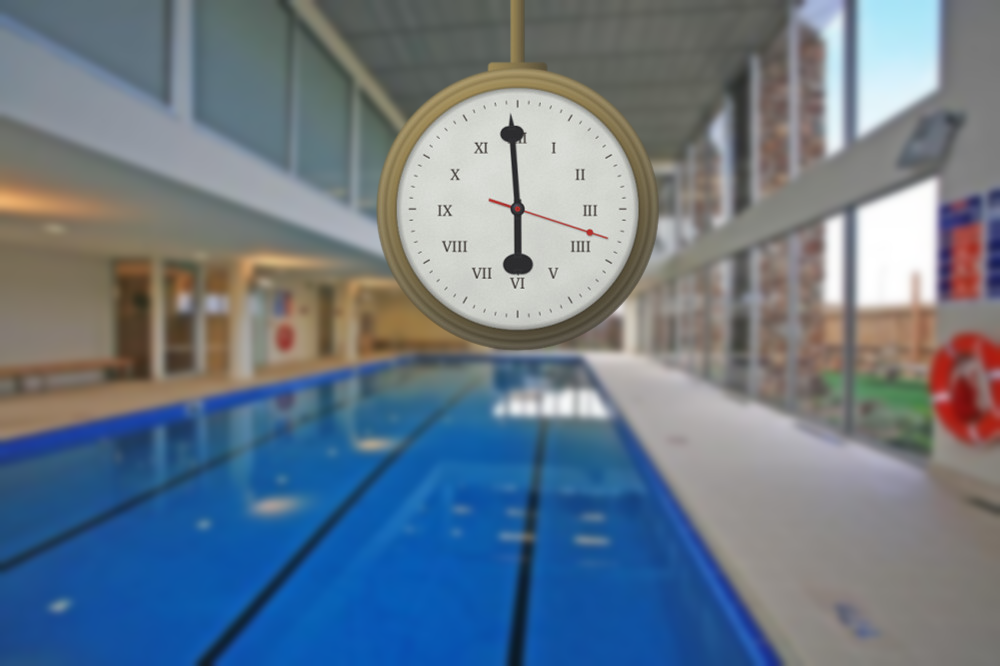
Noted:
5,59,18
